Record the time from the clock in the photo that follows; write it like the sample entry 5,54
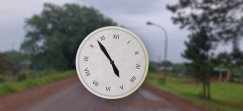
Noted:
4,53
